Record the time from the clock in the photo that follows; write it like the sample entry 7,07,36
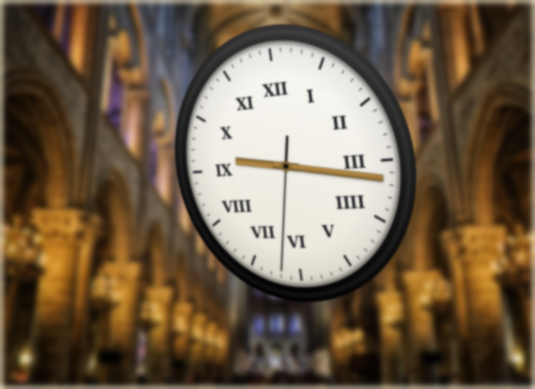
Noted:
9,16,32
